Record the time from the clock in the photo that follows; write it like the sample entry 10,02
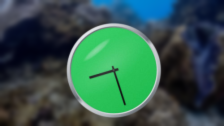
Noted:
8,27
